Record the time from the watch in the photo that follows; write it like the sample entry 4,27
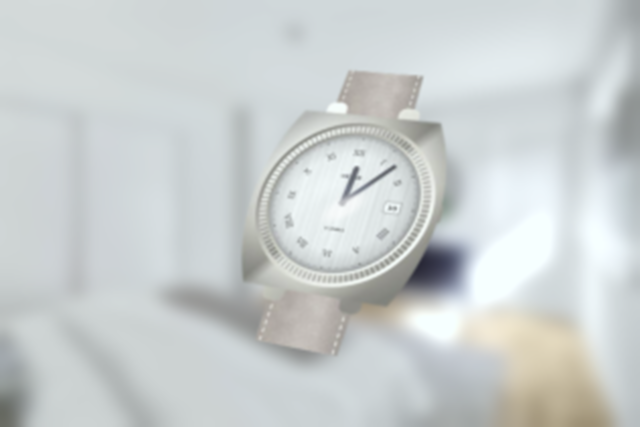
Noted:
12,07
